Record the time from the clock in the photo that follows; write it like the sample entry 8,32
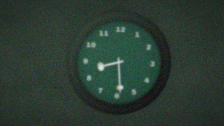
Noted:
8,29
